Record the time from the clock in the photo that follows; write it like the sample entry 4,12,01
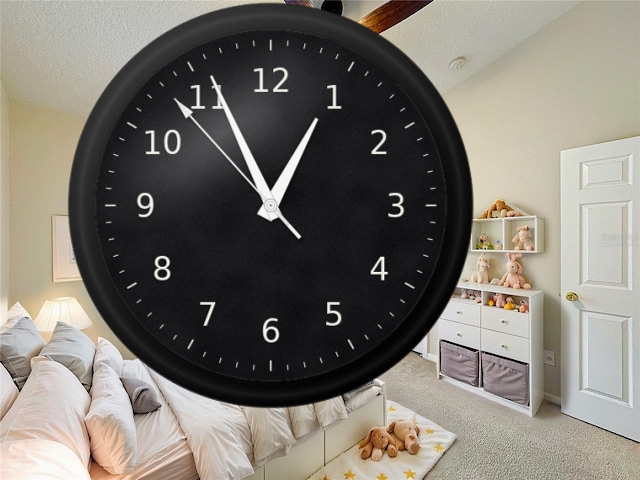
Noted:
12,55,53
